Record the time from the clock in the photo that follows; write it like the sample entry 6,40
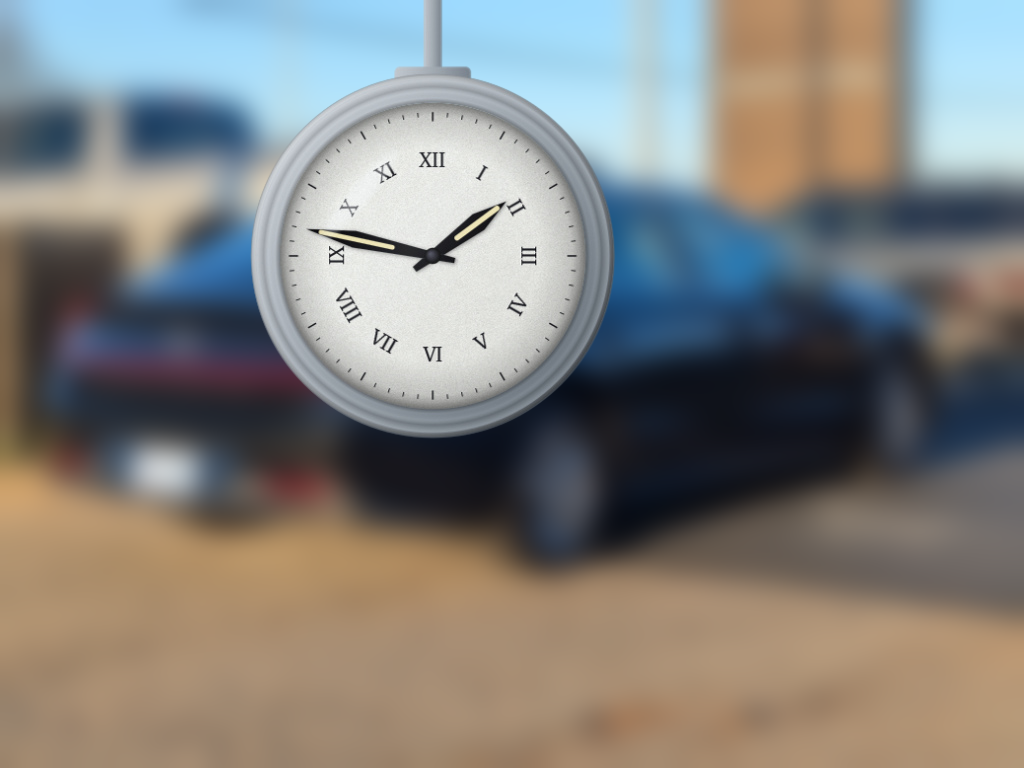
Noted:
1,47
